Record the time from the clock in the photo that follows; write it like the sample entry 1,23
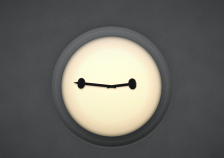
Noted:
2,46
